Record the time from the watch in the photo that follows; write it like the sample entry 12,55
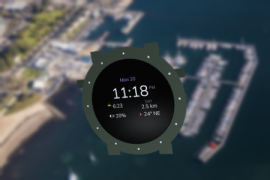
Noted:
11,18
